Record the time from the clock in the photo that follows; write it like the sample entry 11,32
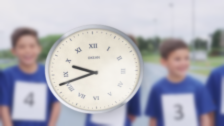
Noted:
9,42
